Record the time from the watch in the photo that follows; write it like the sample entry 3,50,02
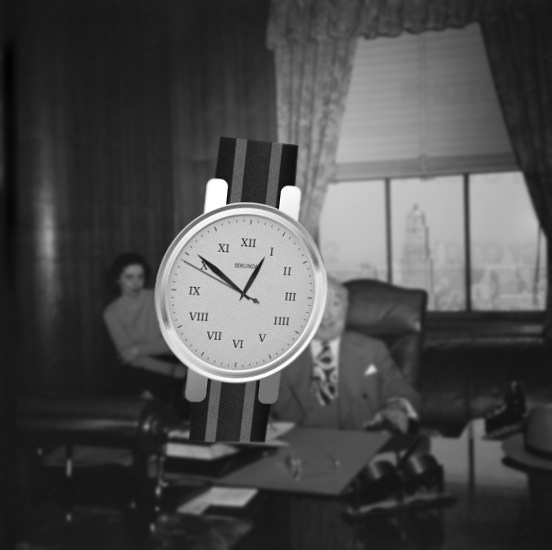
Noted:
12,50,49
